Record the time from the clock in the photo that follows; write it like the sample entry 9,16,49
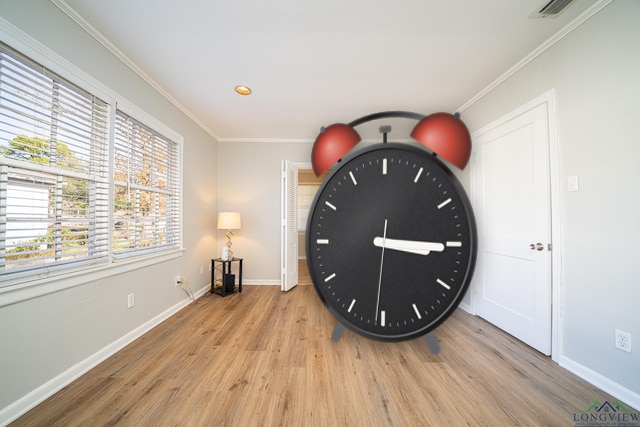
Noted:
3,15,31
